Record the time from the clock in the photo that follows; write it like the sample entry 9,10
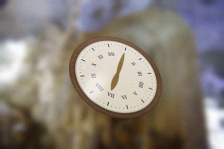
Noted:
7,05
